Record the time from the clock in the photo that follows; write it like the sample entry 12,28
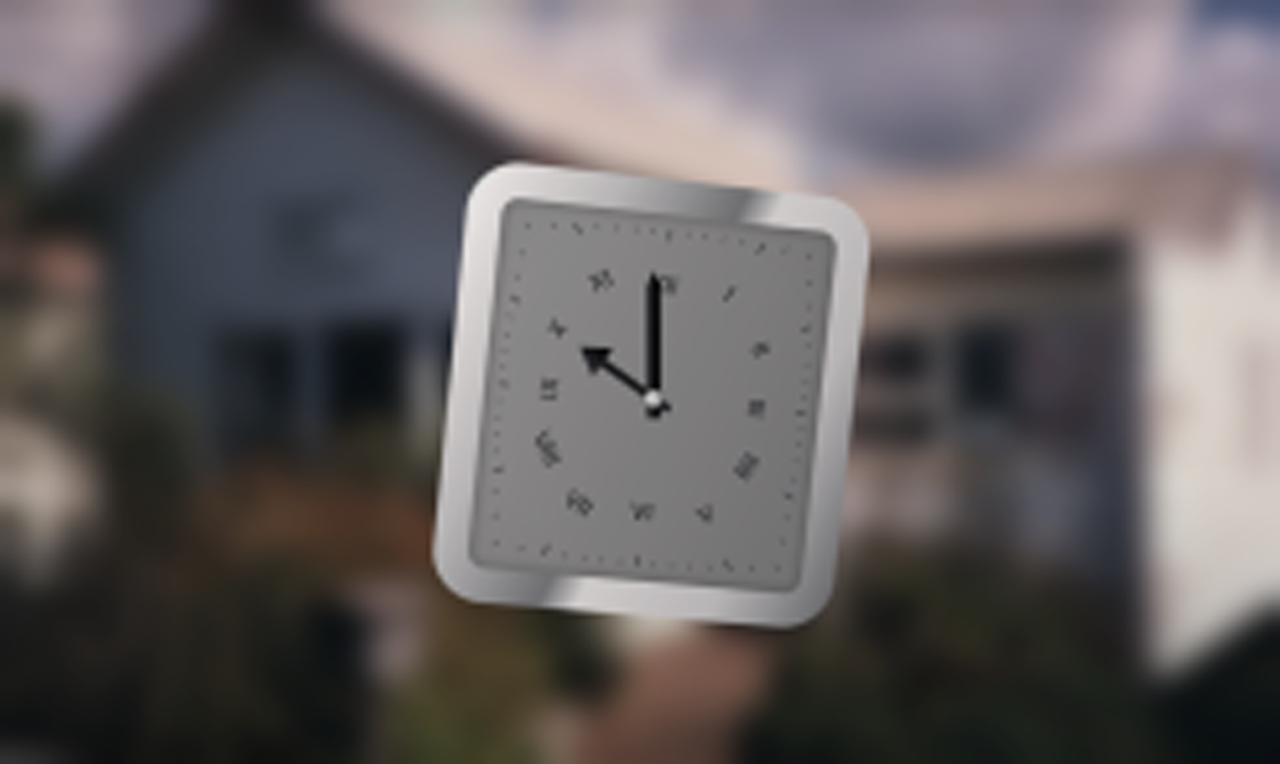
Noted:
9,59
